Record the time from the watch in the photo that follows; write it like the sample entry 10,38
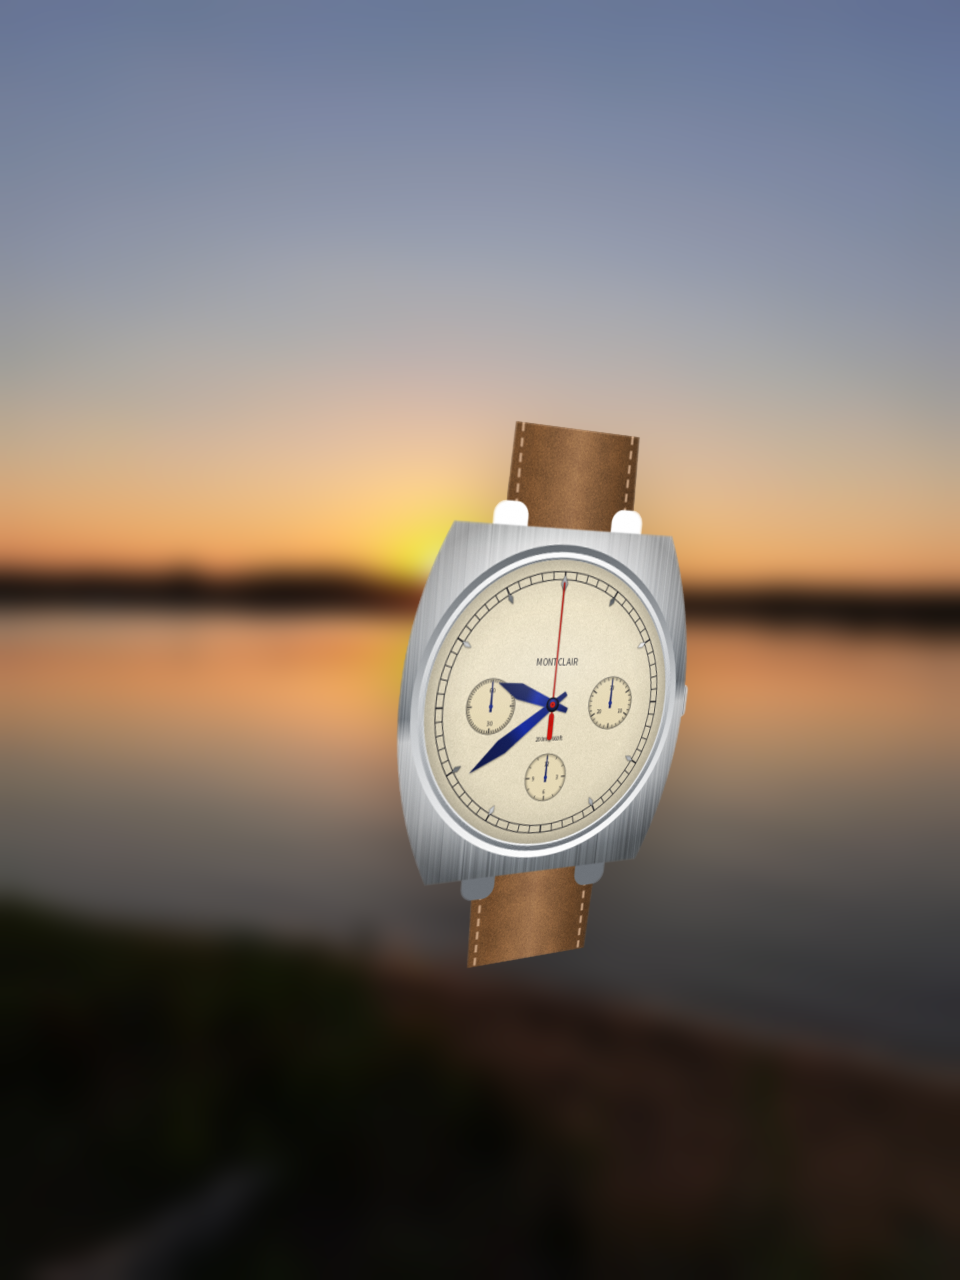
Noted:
9,39
